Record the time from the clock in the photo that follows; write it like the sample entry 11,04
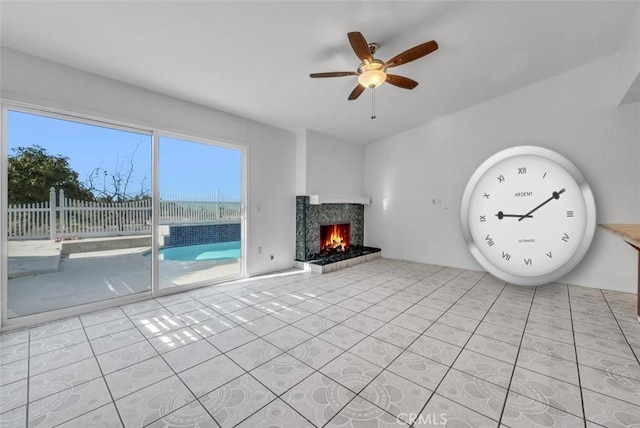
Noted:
9,10
